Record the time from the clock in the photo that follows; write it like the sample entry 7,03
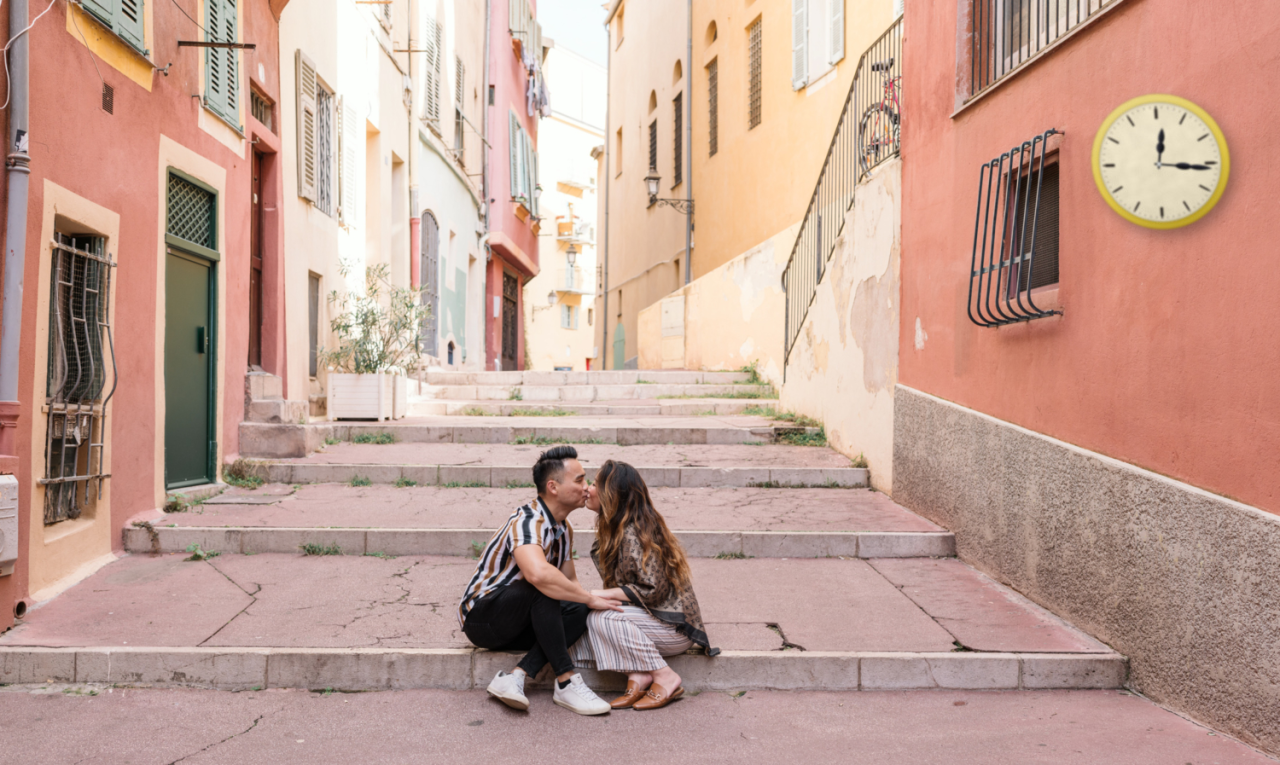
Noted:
12,16
